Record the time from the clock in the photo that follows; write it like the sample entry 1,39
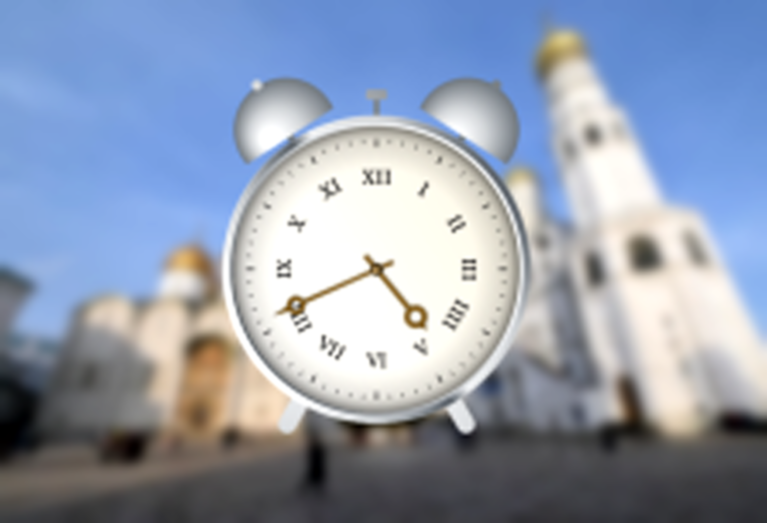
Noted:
4,41
